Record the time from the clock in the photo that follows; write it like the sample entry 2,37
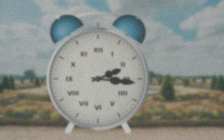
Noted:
2,16
